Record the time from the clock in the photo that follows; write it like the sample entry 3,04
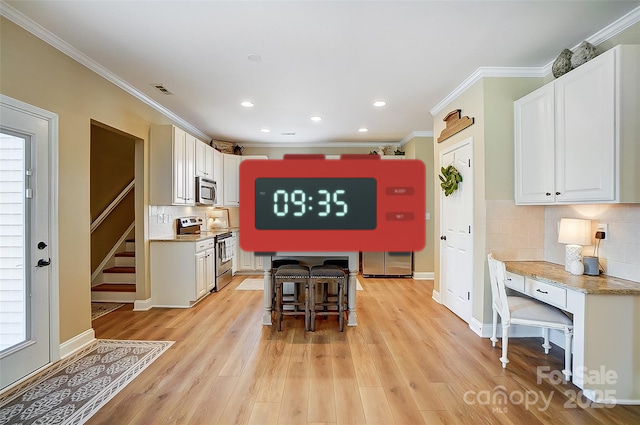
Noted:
9,35
